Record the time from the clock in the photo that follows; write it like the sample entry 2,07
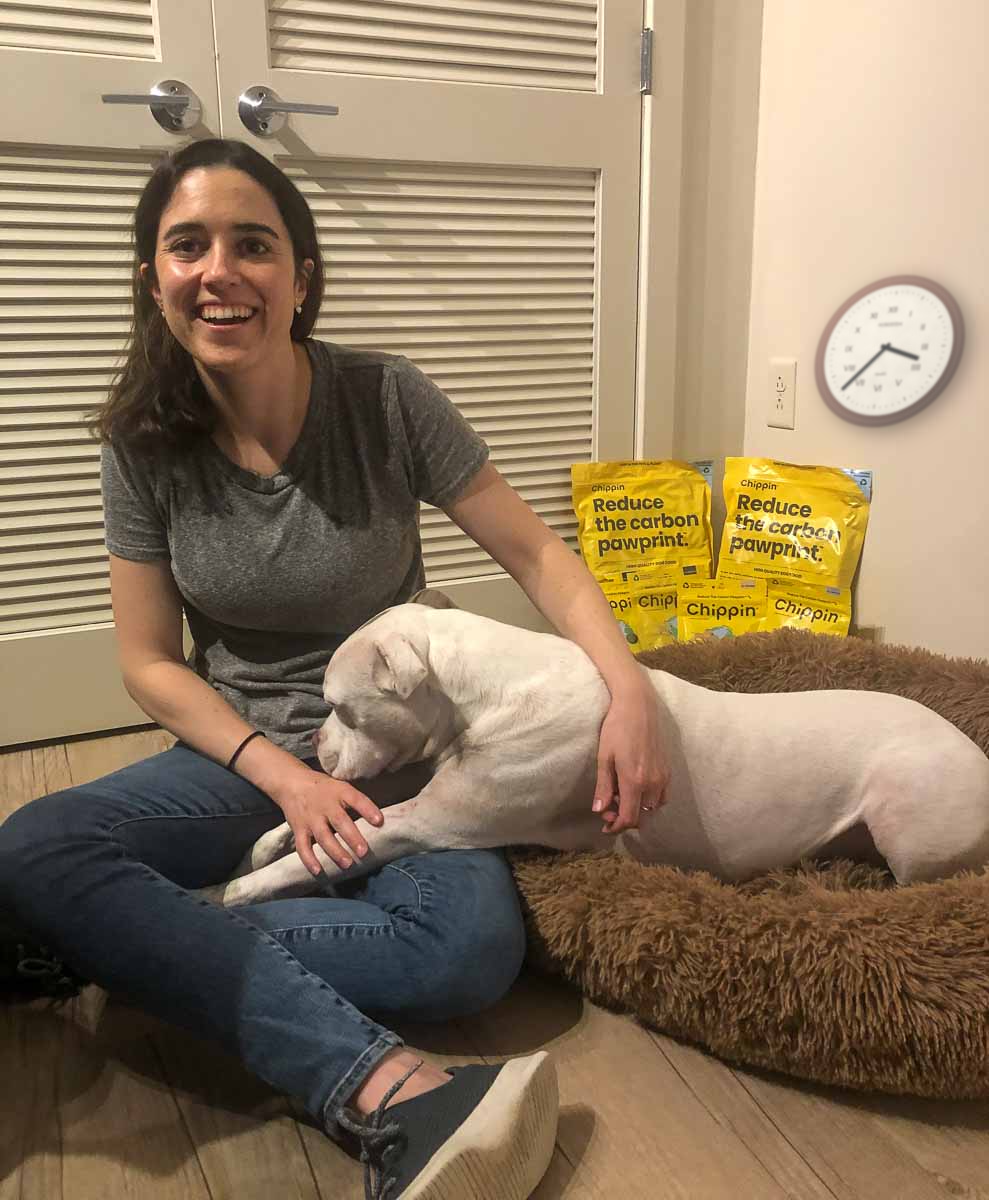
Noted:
3,37
